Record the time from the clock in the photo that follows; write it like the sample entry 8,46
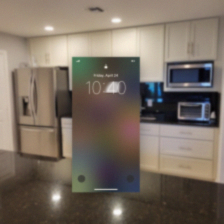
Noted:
10,40
